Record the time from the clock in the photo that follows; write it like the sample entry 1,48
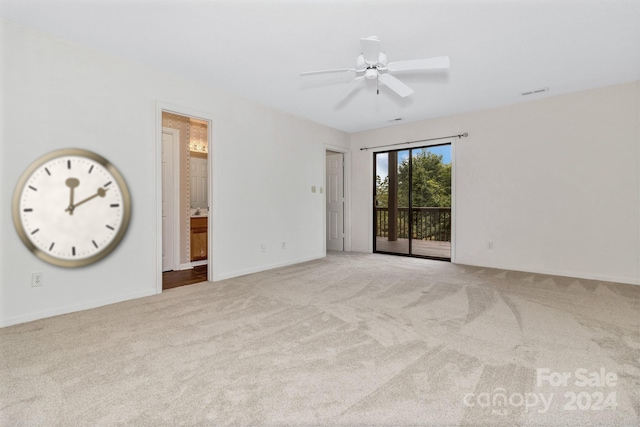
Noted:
12,11
